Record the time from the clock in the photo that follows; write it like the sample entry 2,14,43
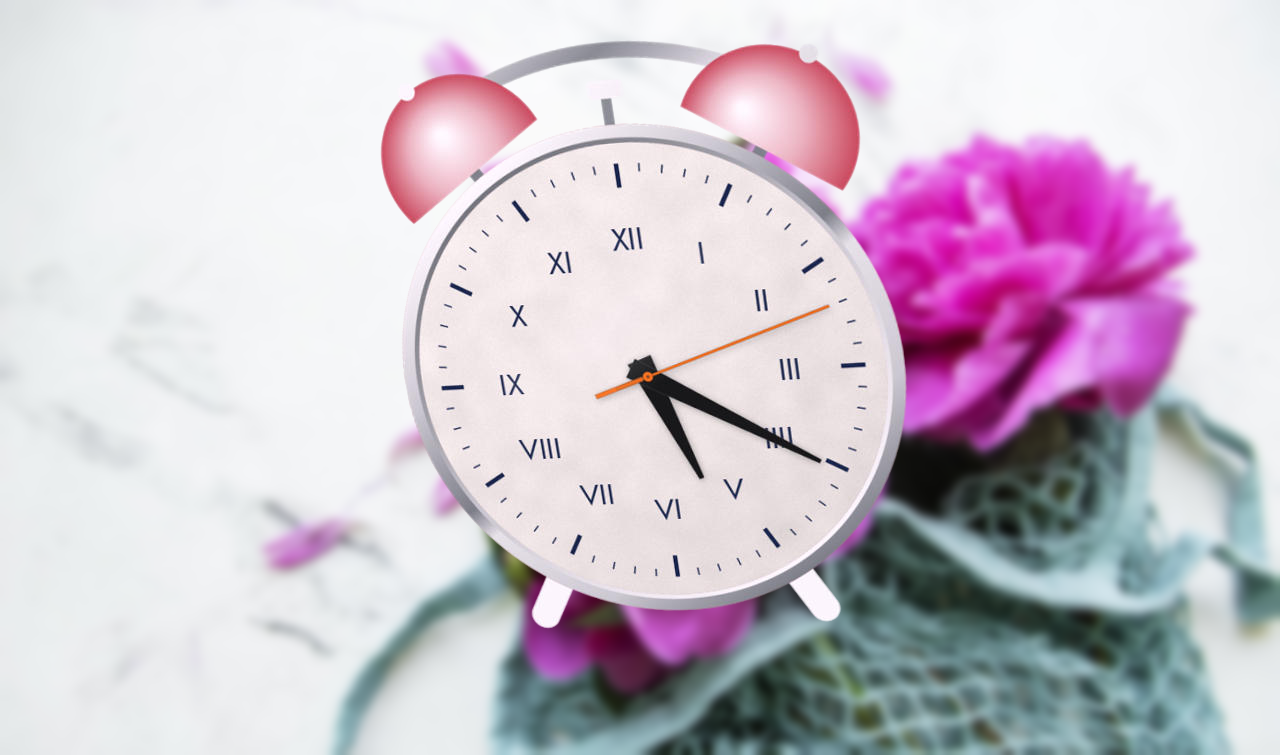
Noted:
5,20,12
